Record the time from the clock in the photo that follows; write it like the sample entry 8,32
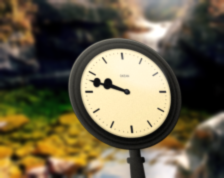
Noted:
9,48
